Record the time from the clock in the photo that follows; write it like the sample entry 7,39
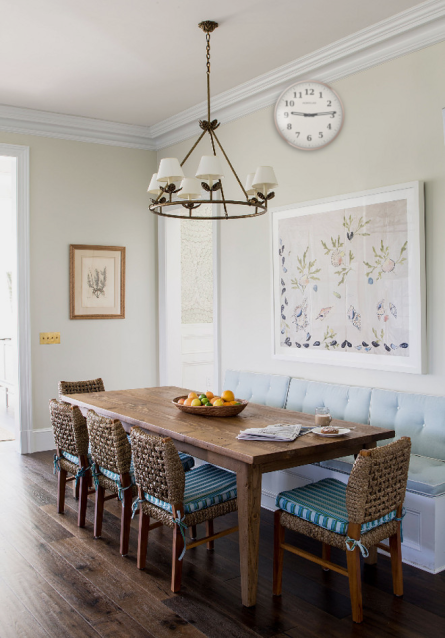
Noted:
9,14
